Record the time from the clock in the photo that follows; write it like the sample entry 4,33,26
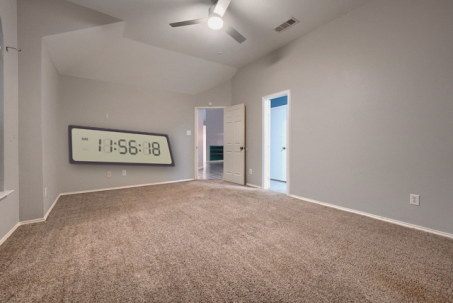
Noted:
11,56,18
